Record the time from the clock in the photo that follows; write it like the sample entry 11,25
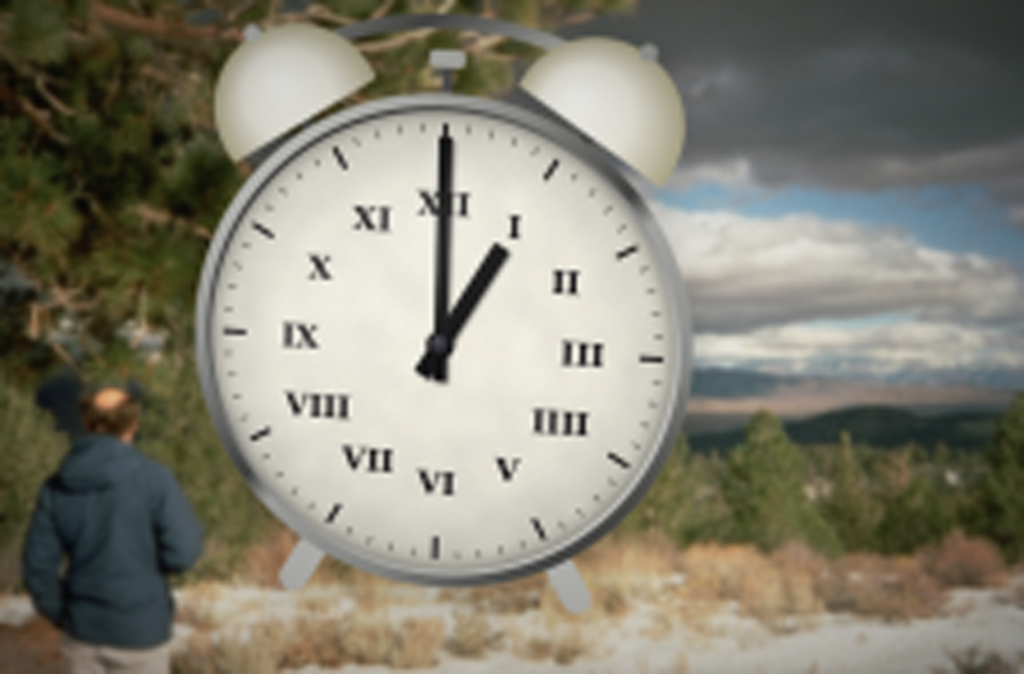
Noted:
1,00
